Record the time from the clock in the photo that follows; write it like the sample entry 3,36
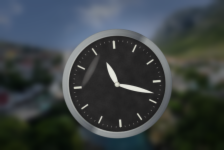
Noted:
11,18
